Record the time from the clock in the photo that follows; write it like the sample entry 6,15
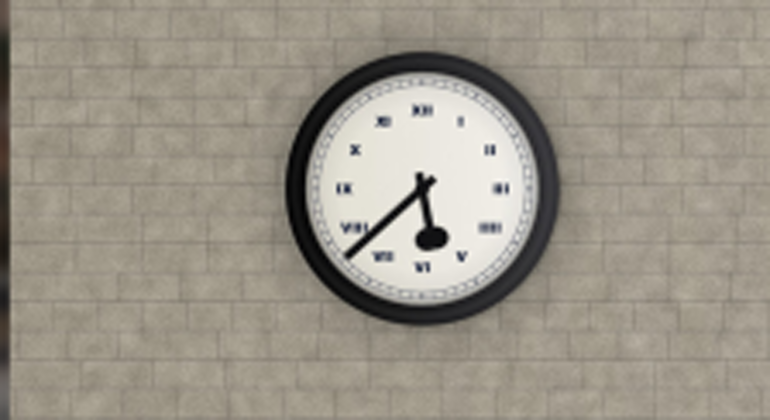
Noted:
5,38
